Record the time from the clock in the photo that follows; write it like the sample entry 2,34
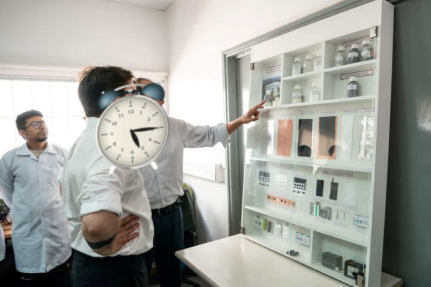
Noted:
5,15
